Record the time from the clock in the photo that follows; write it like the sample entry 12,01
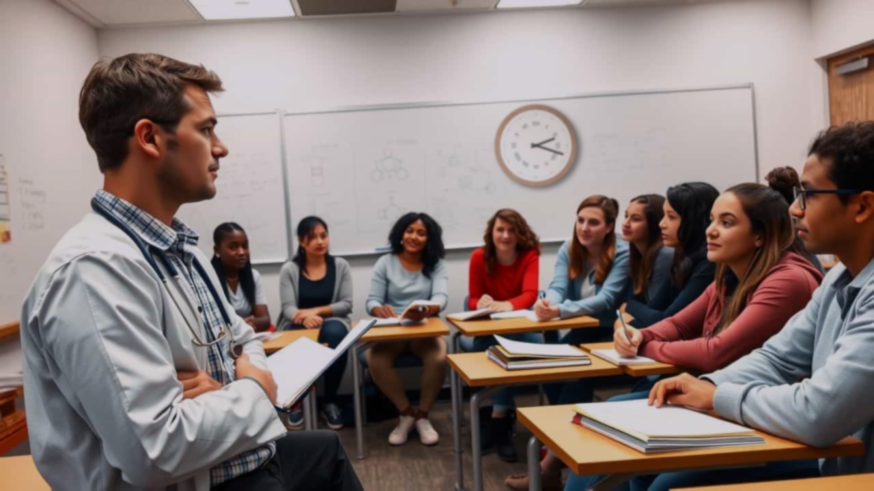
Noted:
2,18
